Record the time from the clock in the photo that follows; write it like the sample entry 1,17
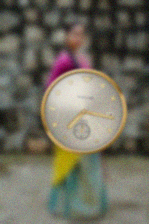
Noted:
7,16
